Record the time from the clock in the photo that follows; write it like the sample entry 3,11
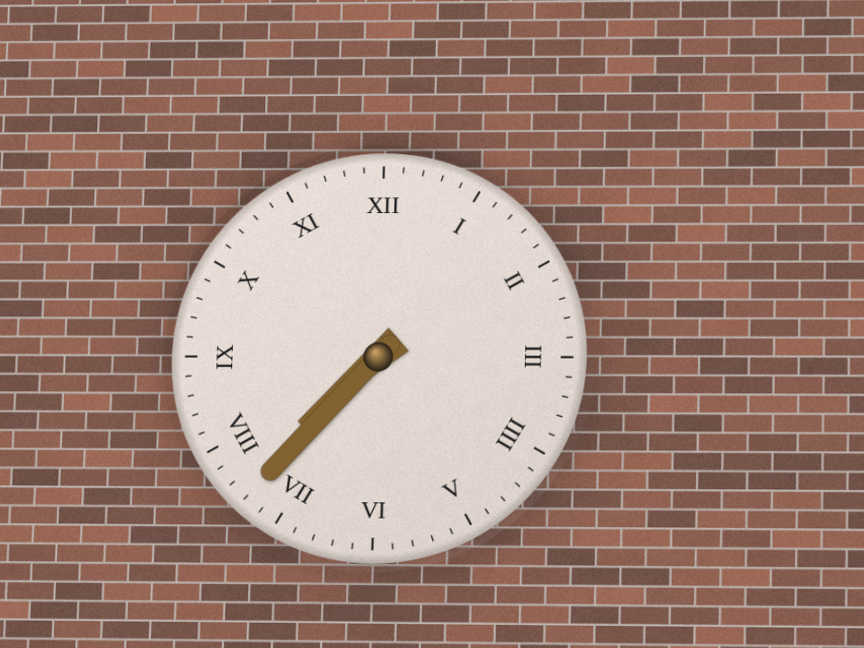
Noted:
7,37
